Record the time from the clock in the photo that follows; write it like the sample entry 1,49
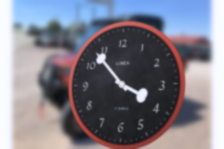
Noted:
3,53
